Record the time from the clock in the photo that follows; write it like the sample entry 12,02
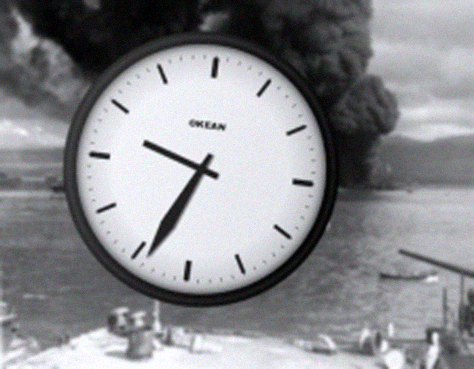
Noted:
9,34
